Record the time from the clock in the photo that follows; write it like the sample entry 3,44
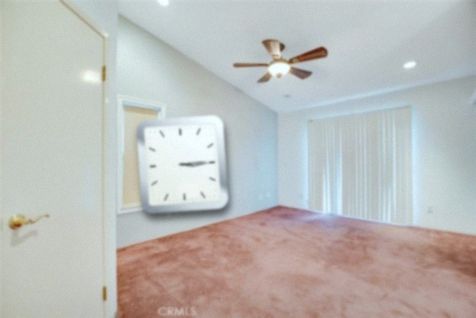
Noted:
3,15
